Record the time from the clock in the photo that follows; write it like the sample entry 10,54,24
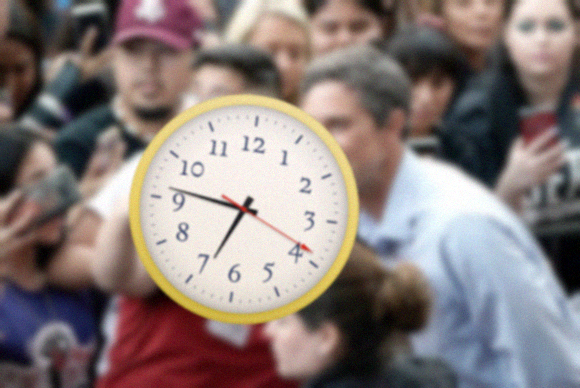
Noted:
6,46,19
